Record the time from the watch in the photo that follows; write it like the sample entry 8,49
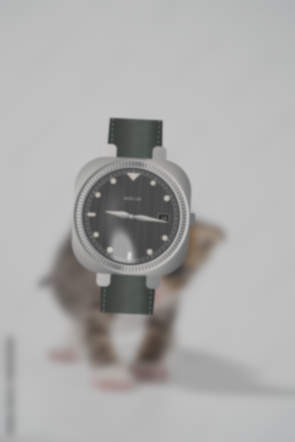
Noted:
9,16
